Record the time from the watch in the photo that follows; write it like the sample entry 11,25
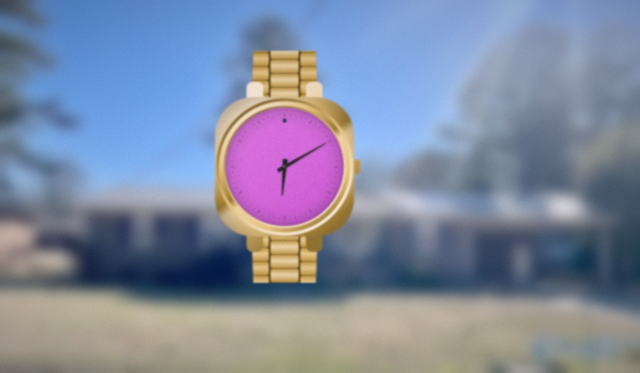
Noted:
6,10
